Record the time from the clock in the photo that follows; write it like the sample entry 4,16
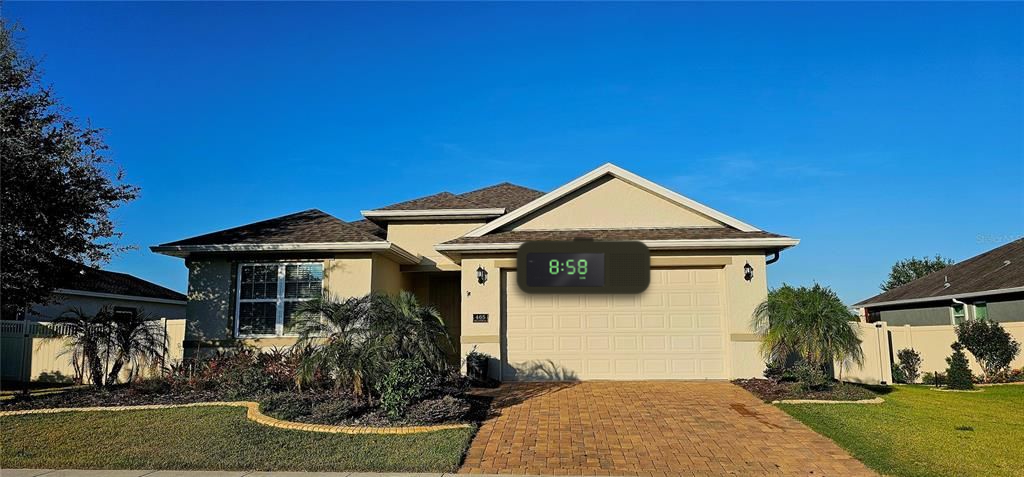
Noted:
8,58
